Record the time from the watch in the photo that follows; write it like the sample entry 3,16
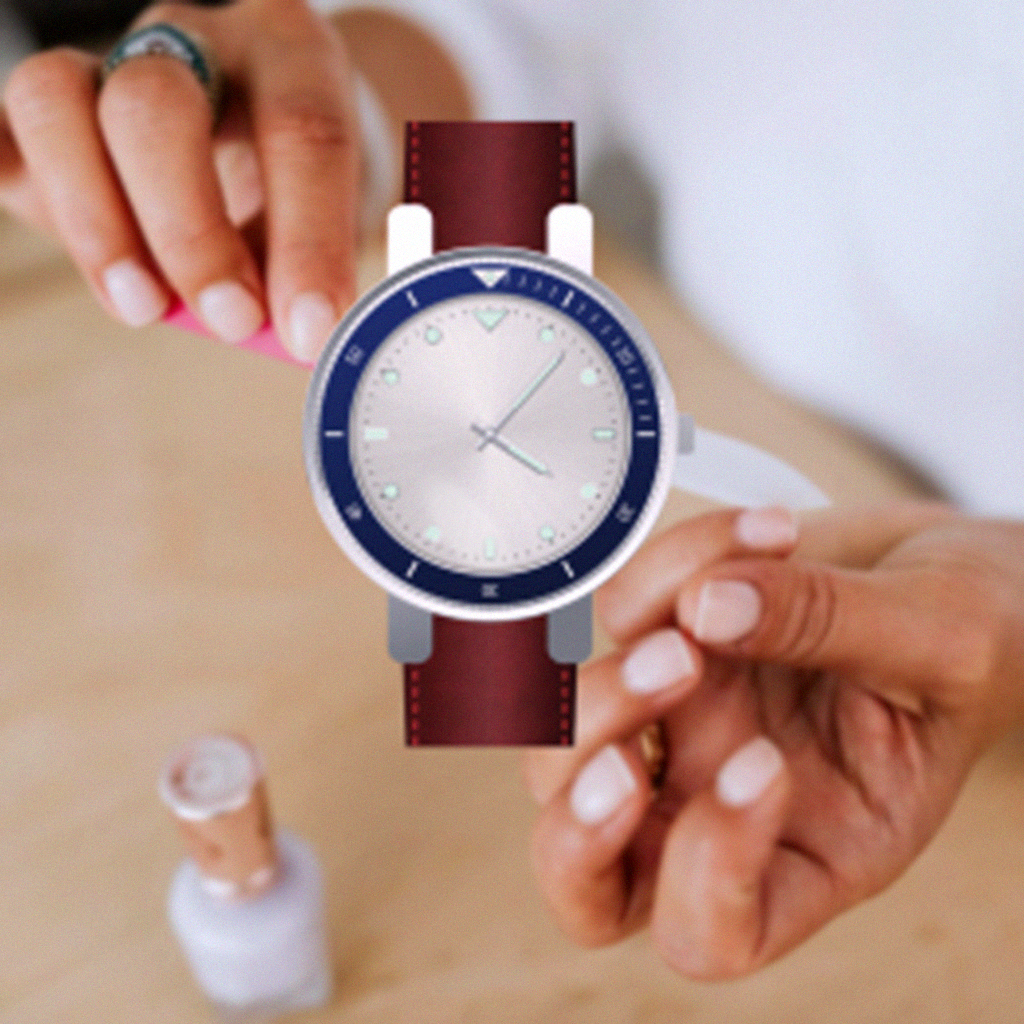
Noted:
4,07
